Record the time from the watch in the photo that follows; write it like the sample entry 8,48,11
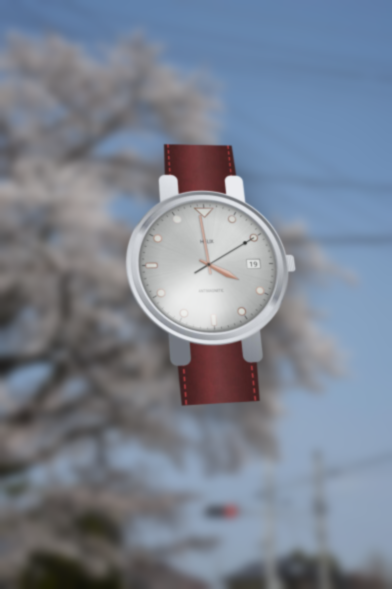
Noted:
3,59,10
